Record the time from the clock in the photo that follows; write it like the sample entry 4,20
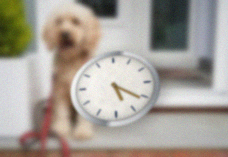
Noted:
5,21
